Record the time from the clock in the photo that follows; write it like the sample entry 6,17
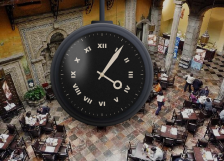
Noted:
4,06
